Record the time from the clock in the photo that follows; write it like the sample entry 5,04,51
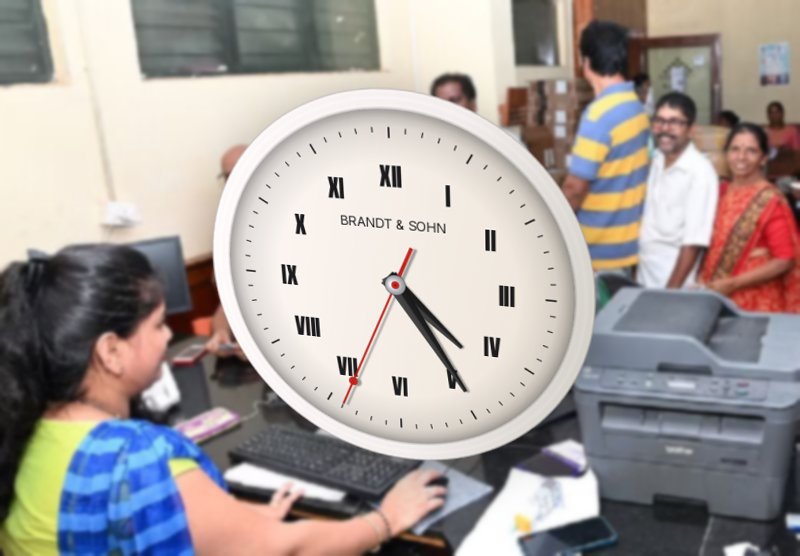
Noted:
4,24,34
